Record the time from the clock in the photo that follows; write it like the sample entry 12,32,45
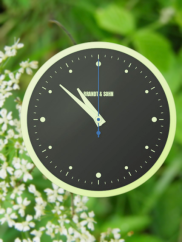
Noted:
10,52,00
